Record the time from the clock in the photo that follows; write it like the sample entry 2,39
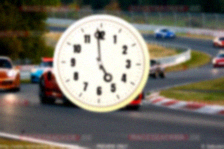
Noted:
4,59
